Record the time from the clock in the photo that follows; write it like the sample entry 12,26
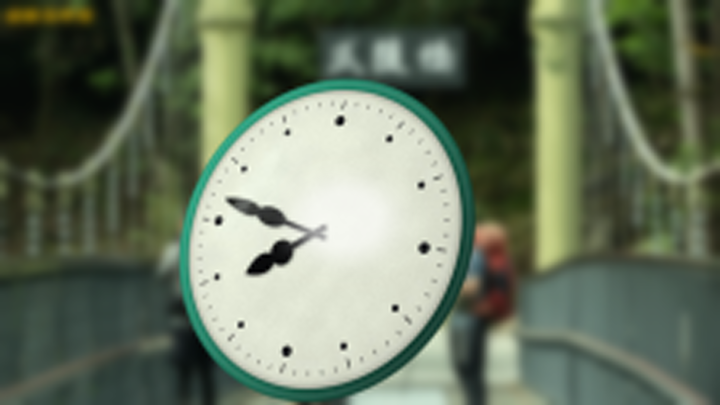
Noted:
7,47
